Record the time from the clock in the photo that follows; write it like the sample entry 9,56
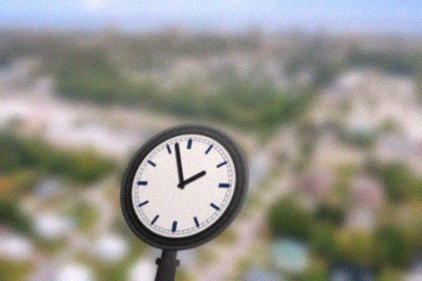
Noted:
1,57
